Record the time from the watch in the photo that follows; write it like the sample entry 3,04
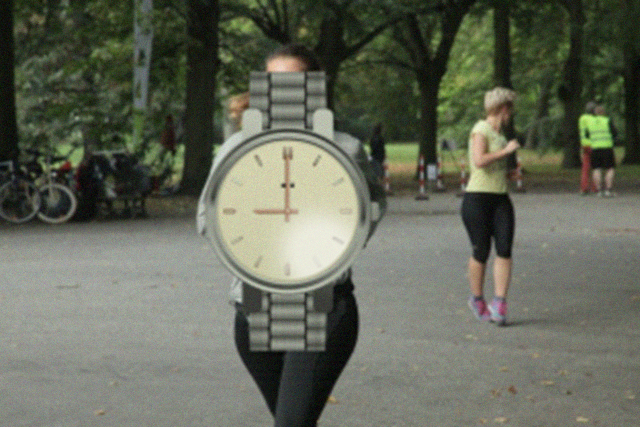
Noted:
9,00
